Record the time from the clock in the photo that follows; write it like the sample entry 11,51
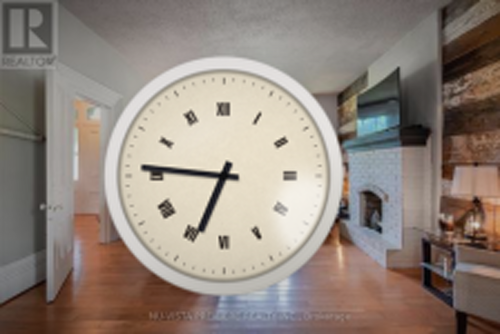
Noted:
6,46
